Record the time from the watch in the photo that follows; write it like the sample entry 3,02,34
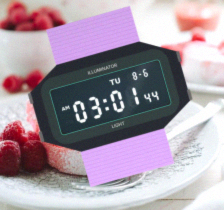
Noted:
3,01,44
